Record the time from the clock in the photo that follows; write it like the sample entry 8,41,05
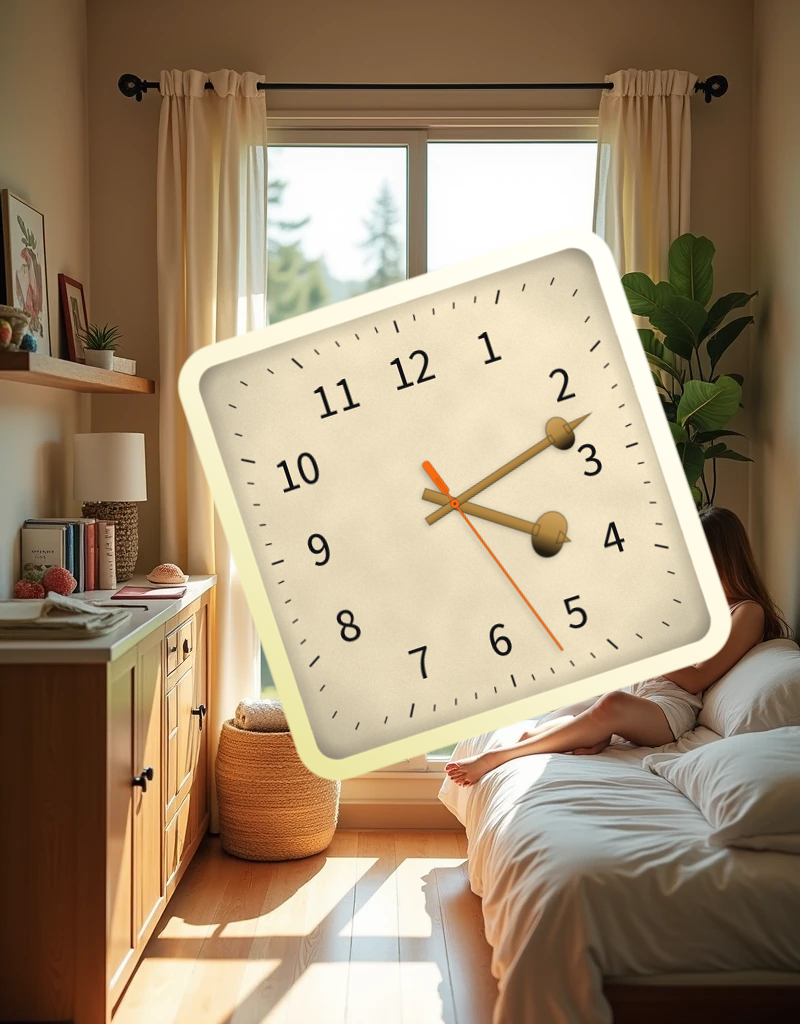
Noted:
4,12,27
